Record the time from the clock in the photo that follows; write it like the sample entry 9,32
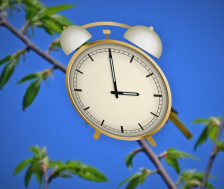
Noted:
3,00
